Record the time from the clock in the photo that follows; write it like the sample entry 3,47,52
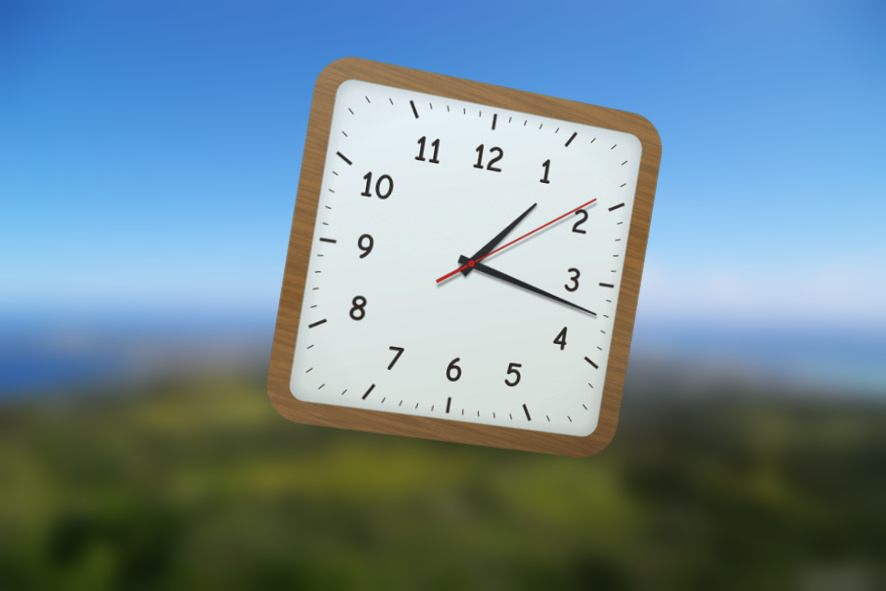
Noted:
1,17,09
